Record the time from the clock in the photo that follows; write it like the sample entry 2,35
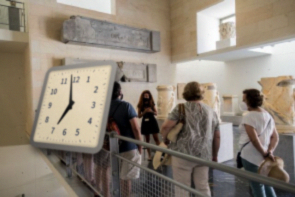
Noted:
6,58
